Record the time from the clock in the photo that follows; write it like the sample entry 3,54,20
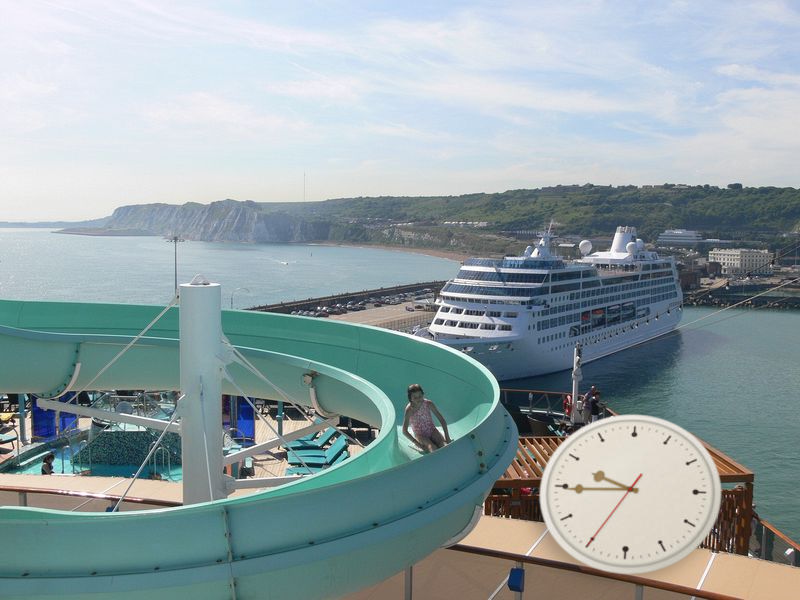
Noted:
9,44,35
